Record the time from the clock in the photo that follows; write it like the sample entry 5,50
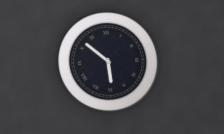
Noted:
5,52
